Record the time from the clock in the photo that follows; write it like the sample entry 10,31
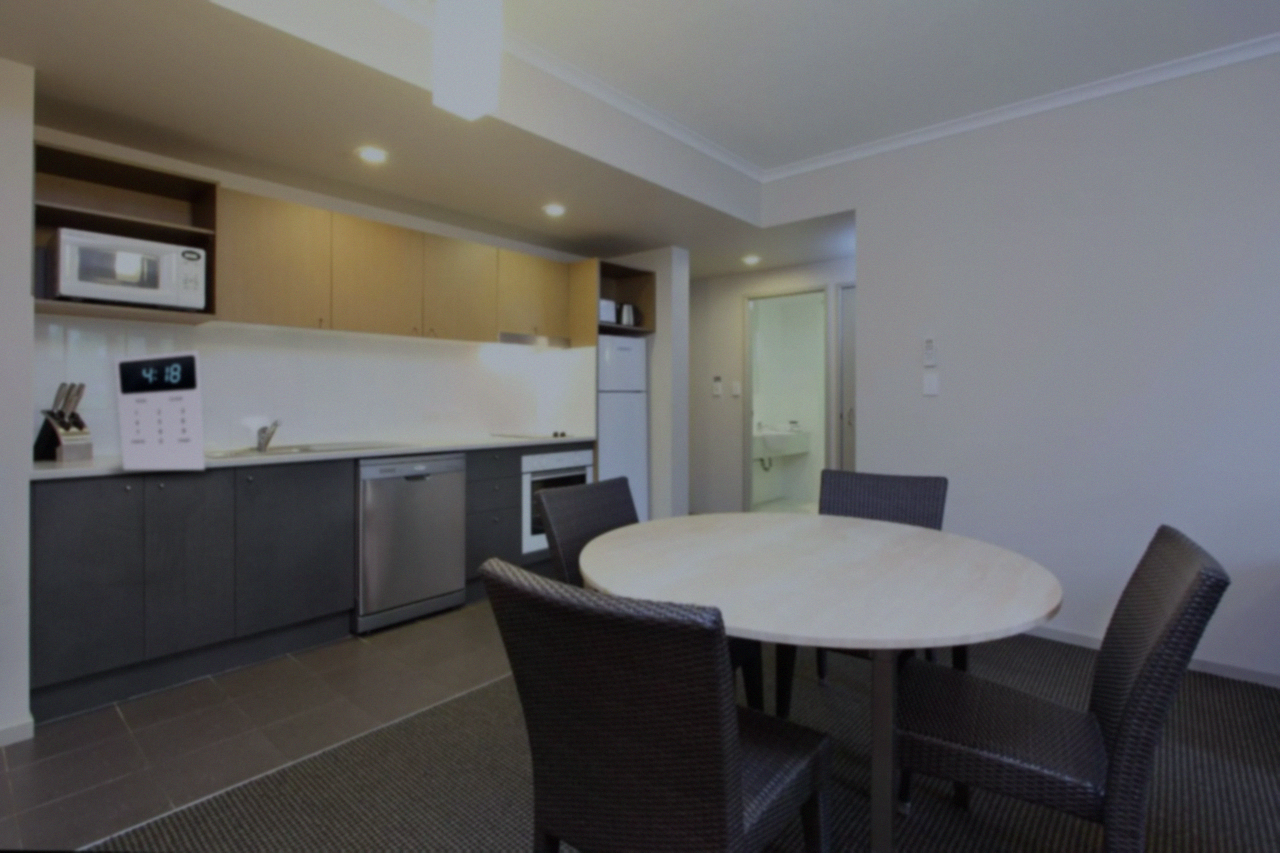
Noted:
4,18
